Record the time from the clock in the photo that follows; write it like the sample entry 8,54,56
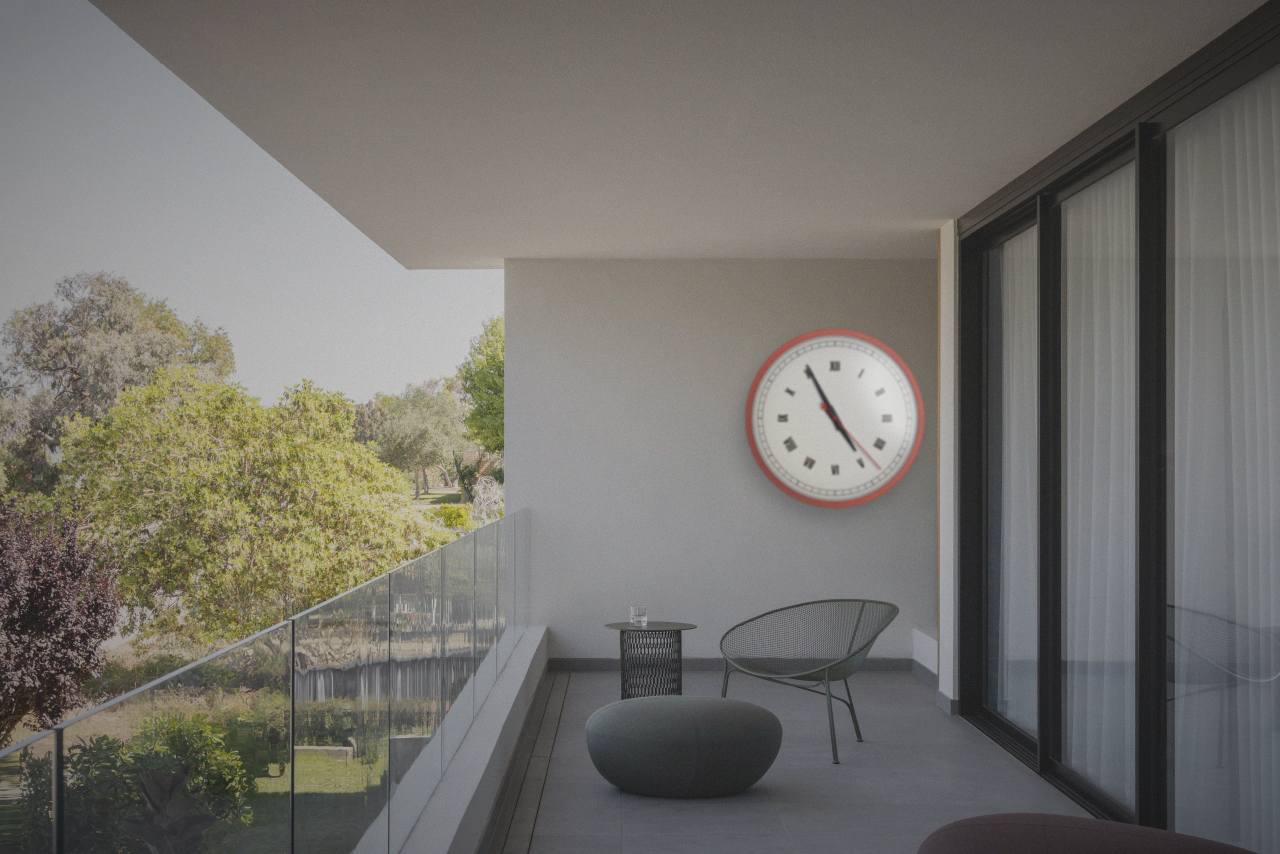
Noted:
4,55,23
